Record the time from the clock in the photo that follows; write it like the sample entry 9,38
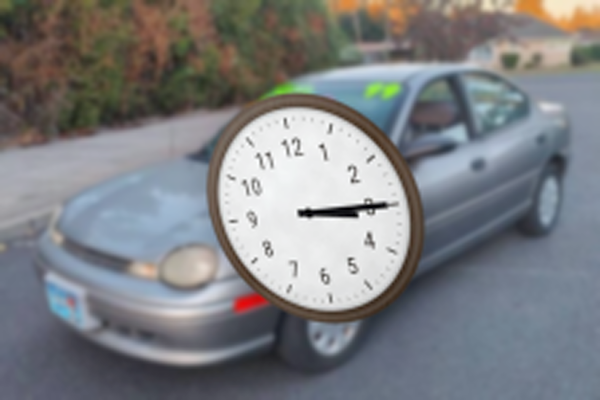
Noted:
3,15
